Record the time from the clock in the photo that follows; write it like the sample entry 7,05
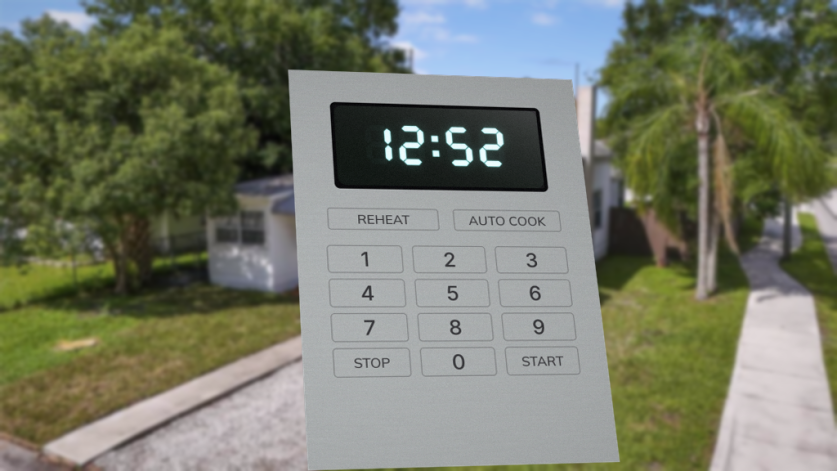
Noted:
12,52
